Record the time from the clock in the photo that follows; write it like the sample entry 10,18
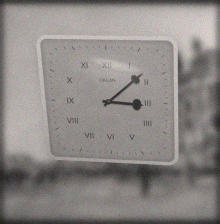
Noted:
3,08
